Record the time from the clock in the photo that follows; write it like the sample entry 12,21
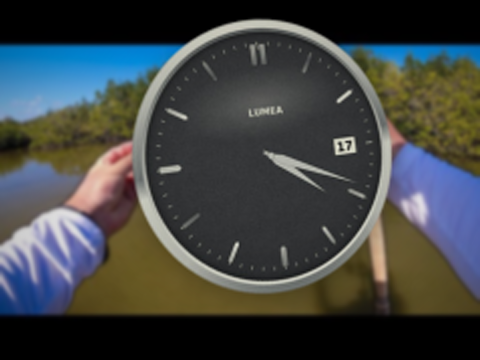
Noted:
4,19
